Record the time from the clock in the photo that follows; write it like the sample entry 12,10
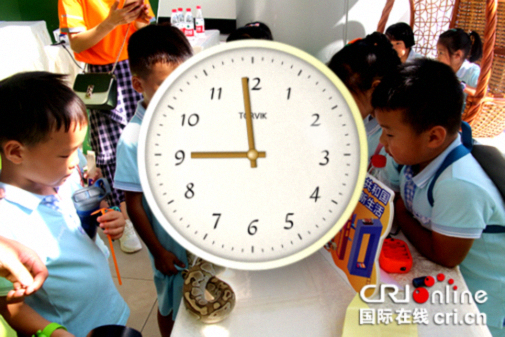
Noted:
8,59
